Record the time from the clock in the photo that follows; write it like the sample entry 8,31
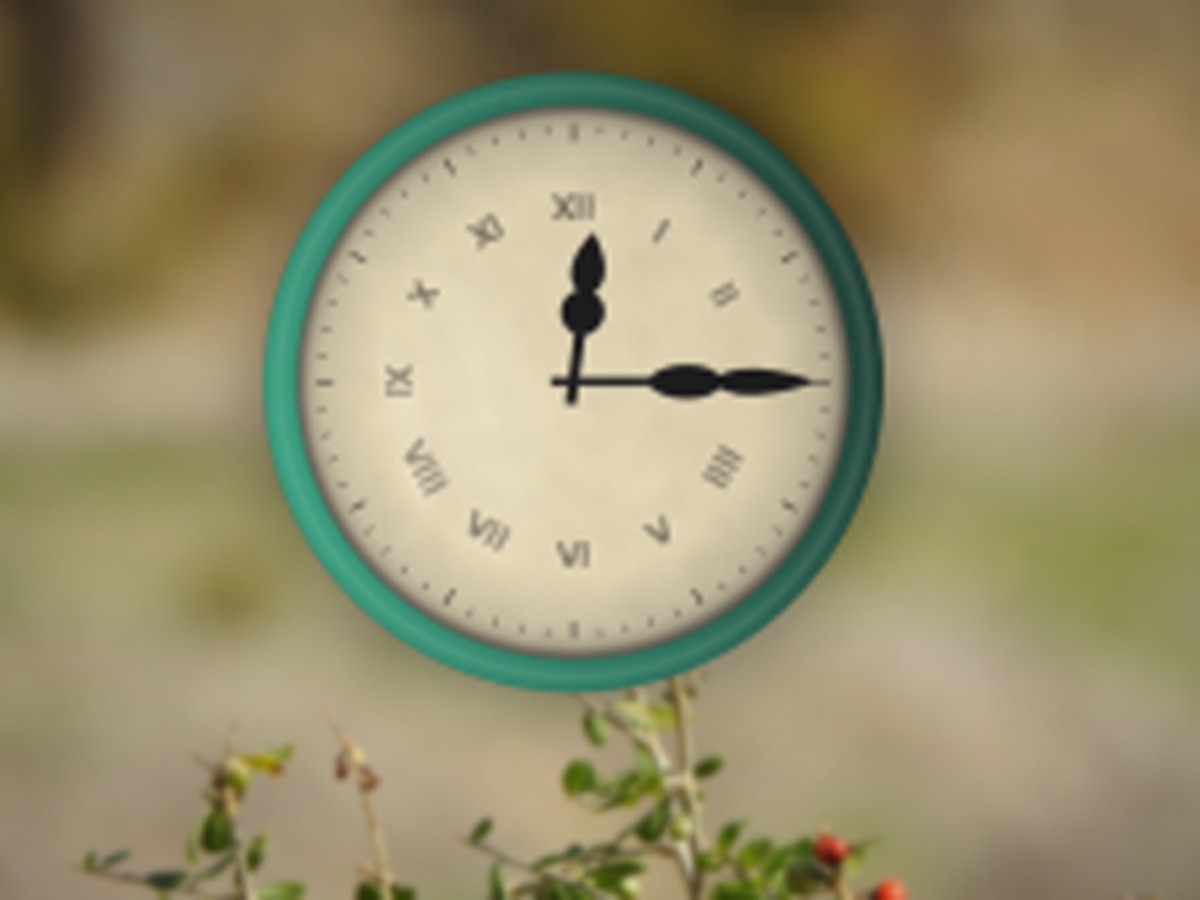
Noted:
12,15
